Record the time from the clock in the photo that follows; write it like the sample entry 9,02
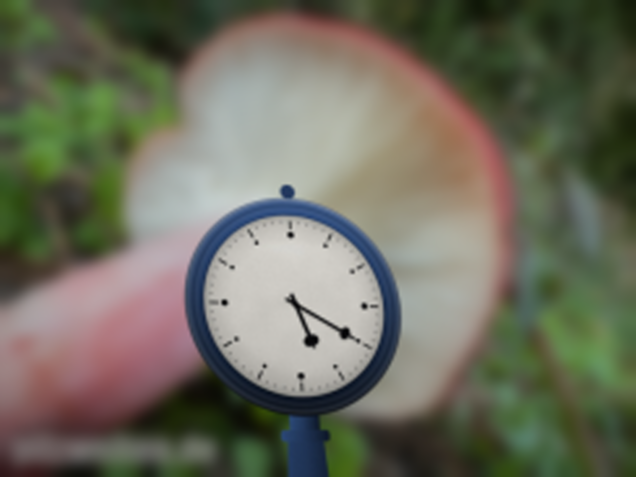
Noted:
5,20
